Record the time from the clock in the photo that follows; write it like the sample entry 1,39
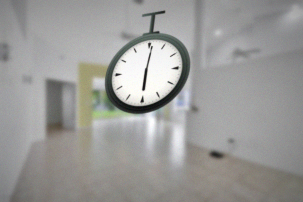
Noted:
6,01
